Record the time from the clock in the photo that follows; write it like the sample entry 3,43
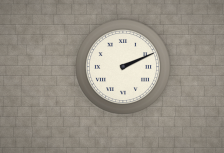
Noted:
2,11
